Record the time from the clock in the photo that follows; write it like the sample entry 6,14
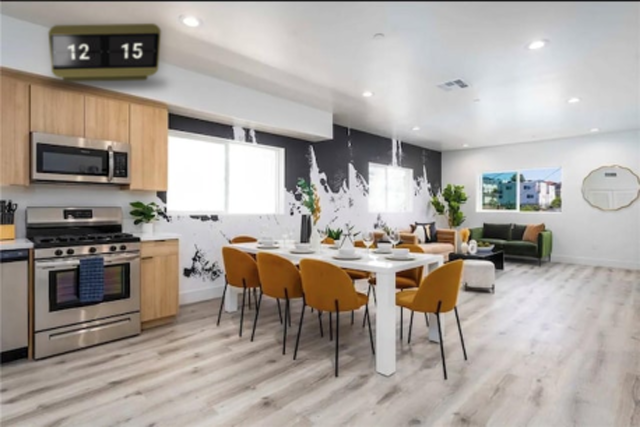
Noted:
12,15
